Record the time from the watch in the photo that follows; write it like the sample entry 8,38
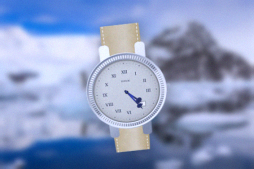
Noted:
4,24
